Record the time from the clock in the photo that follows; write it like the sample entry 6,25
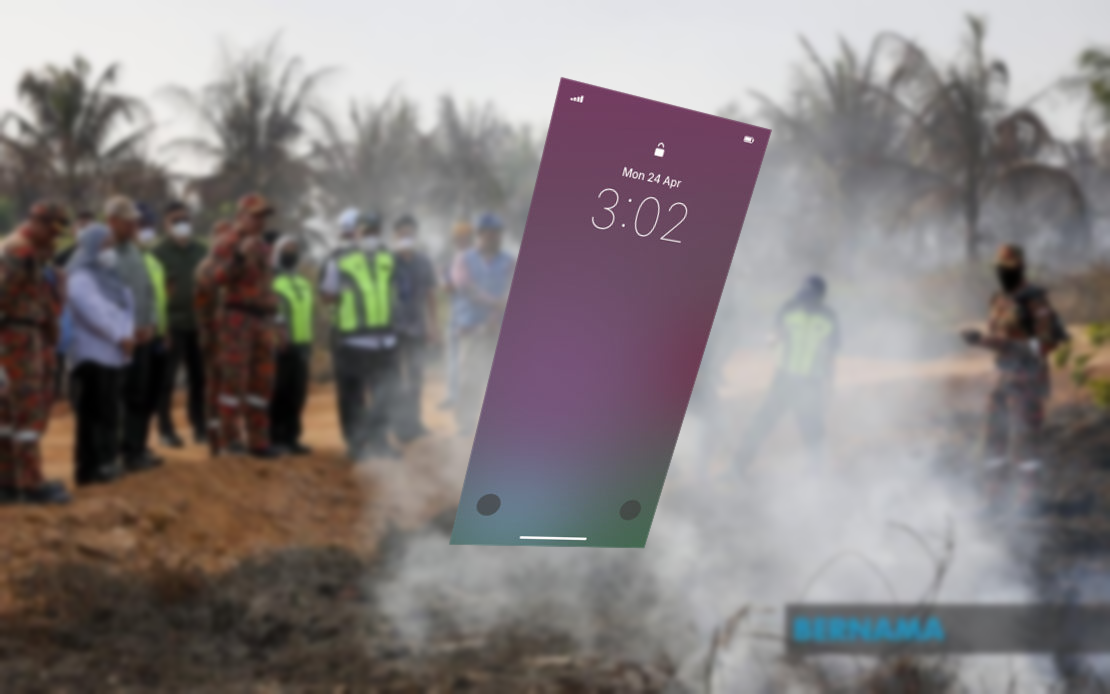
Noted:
3,02
